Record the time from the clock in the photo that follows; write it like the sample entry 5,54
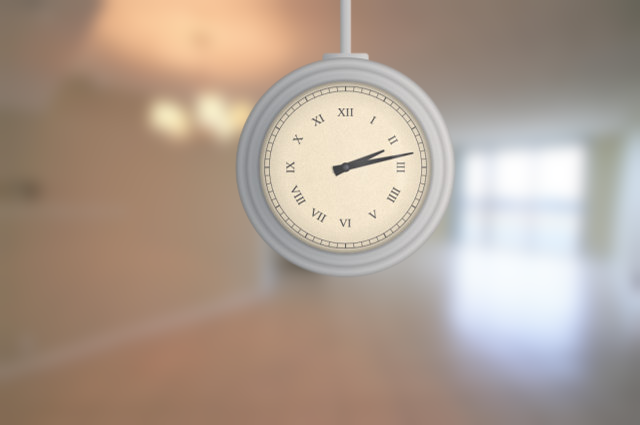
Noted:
2,13
